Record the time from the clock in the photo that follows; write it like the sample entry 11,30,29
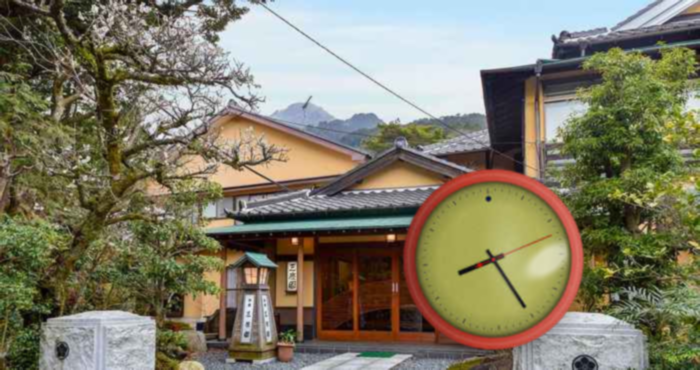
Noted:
8,25,12
